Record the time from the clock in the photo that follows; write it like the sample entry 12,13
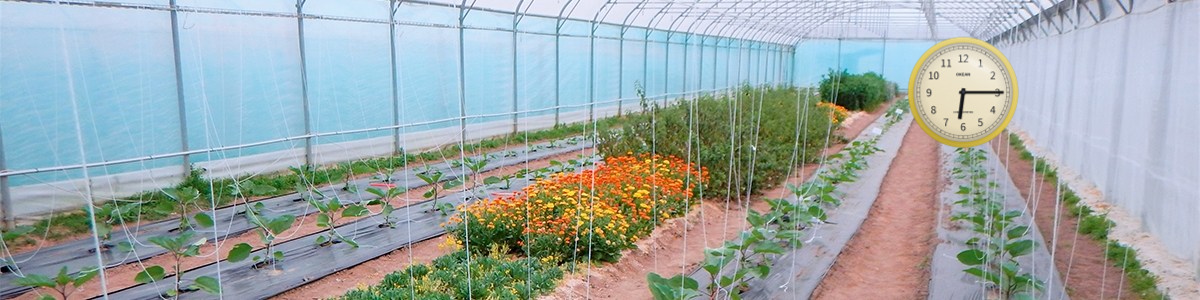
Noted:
6,15
